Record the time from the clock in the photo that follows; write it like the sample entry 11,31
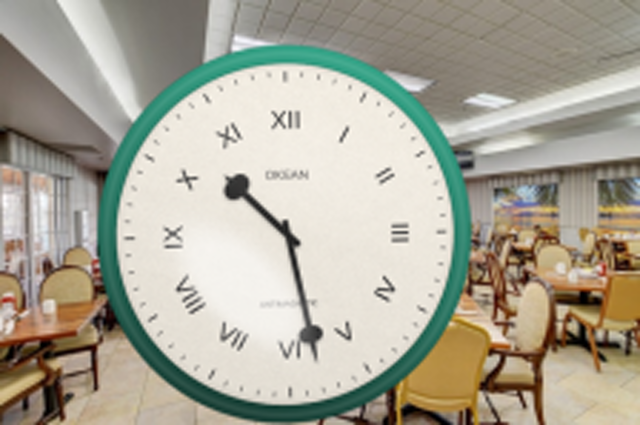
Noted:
10,28
